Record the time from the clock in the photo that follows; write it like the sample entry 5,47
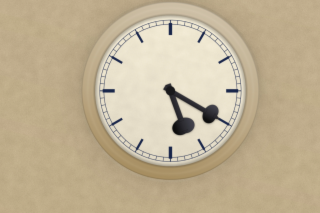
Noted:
5,20
